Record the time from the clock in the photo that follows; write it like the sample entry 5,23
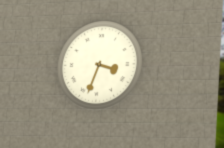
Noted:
3,33
